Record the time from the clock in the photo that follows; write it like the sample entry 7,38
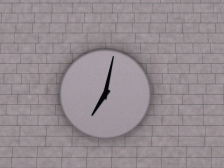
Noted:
7,02
